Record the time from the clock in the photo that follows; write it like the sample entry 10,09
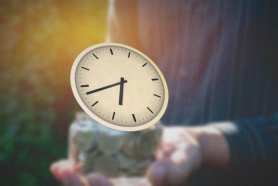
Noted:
6,43
